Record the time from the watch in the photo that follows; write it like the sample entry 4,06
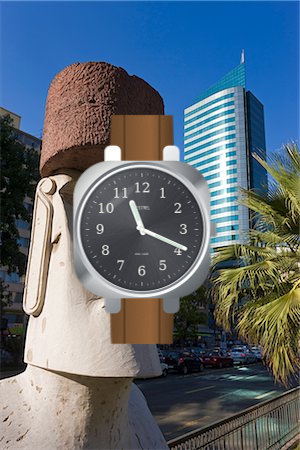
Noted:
11,19
